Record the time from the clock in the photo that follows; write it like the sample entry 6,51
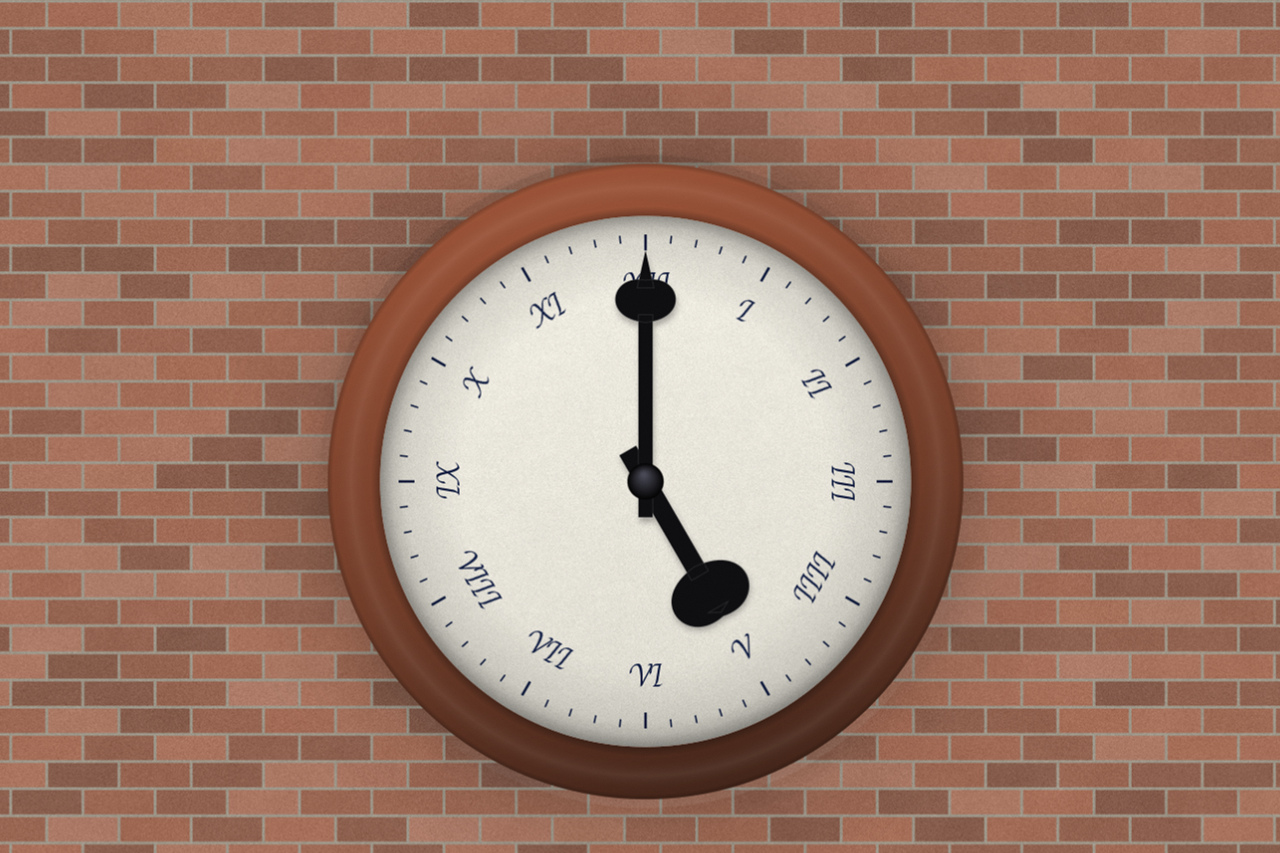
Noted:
5,00
